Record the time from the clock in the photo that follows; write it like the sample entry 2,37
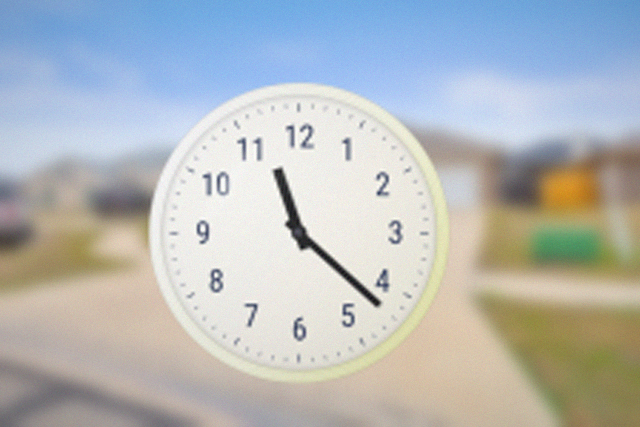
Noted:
11,22
